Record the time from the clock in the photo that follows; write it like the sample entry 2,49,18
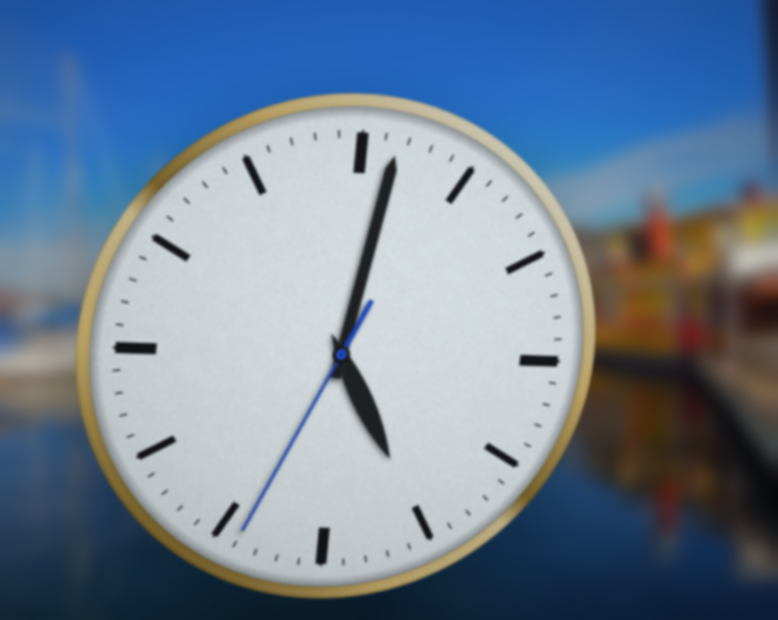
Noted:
5,01,34
